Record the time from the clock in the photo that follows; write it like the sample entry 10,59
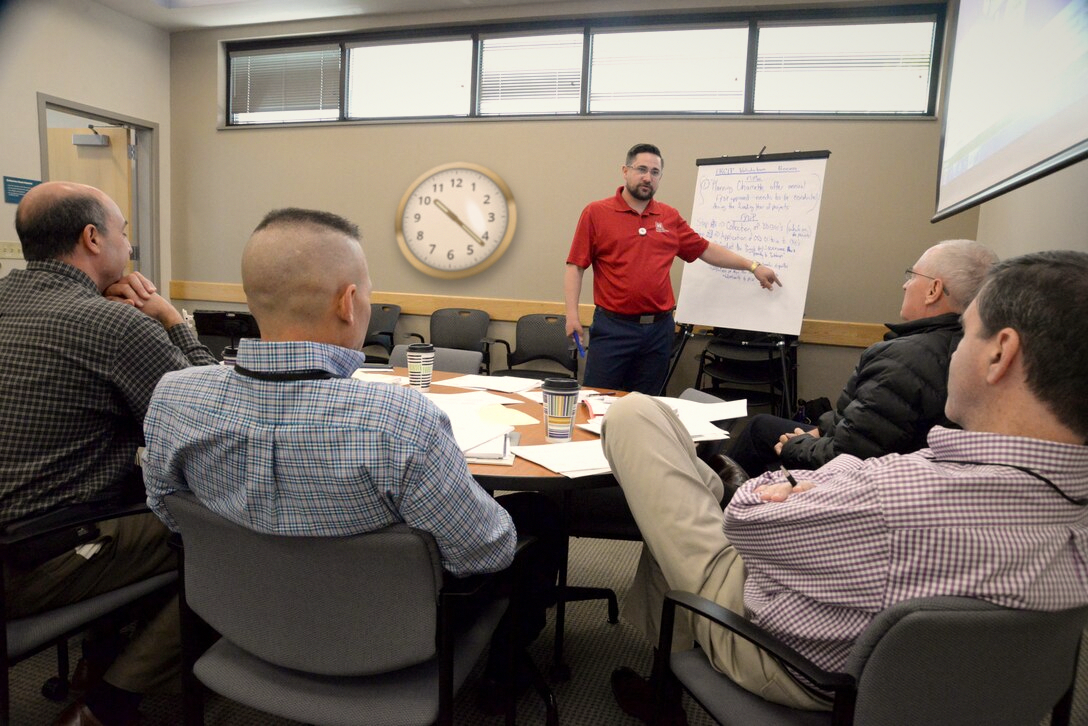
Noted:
10,22
